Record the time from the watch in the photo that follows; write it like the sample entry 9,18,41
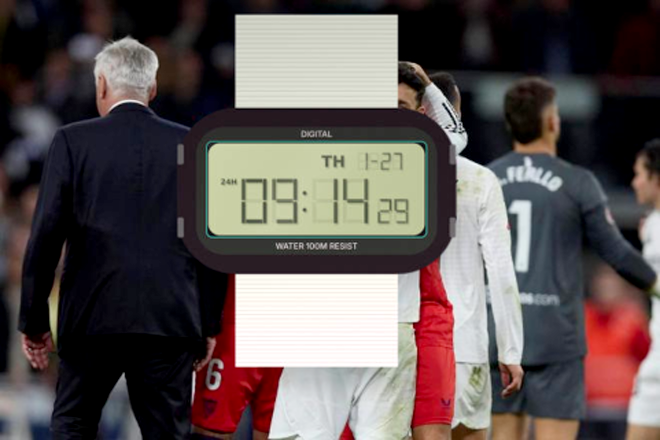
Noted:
9,14,29
